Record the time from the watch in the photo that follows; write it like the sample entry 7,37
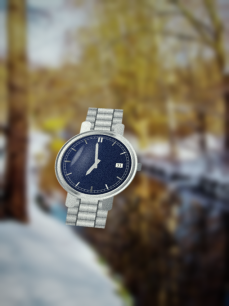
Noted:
6,59
